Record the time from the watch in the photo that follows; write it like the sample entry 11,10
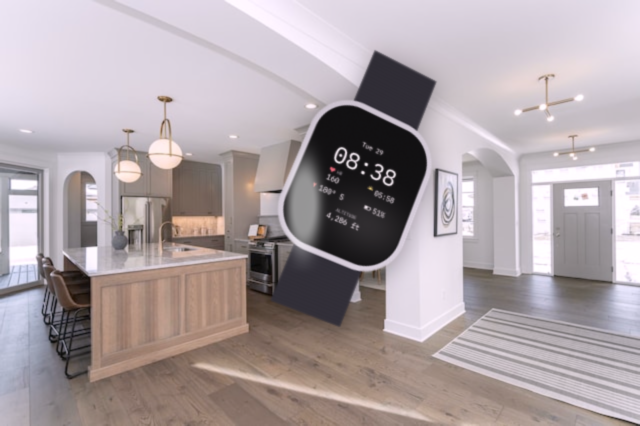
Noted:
8,38
